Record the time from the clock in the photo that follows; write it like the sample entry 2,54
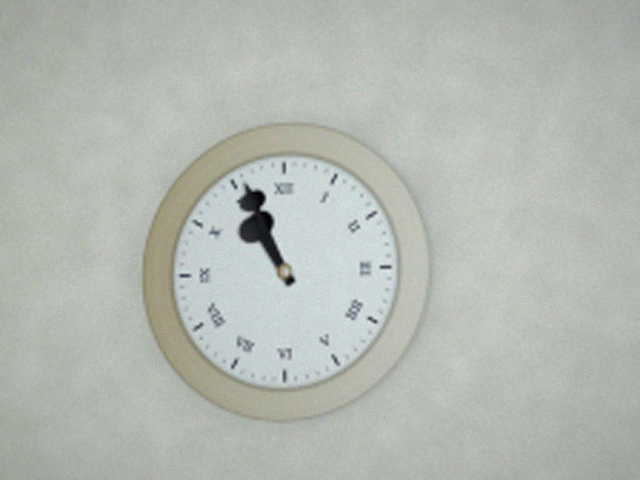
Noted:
10,56
